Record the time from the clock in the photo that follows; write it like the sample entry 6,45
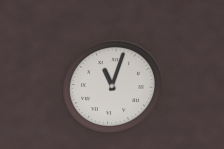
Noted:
11,02
